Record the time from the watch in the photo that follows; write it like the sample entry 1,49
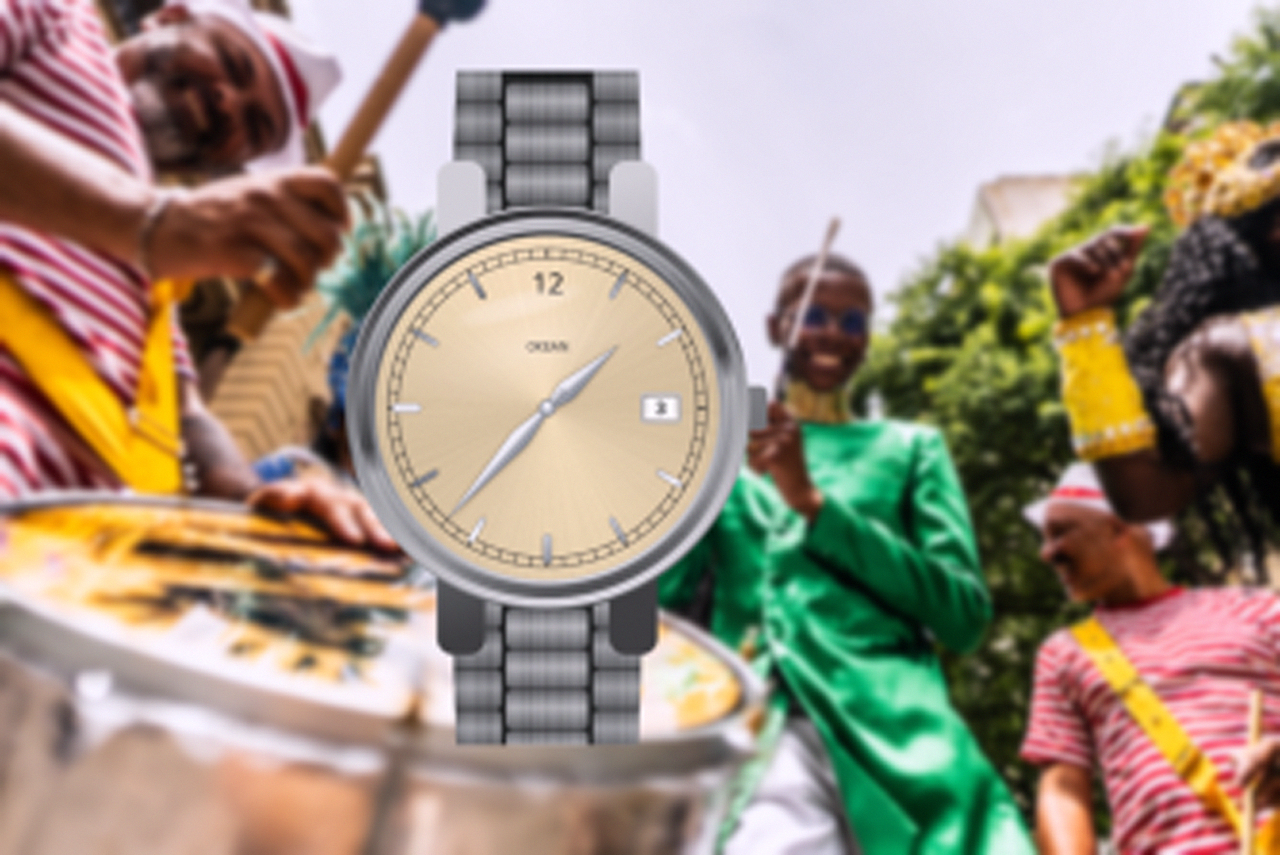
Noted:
1,37
